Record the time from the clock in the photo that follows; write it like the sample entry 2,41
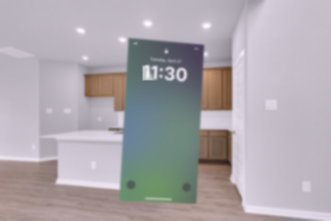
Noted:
11,30
